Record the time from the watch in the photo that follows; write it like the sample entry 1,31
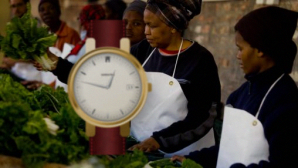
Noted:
12,47
